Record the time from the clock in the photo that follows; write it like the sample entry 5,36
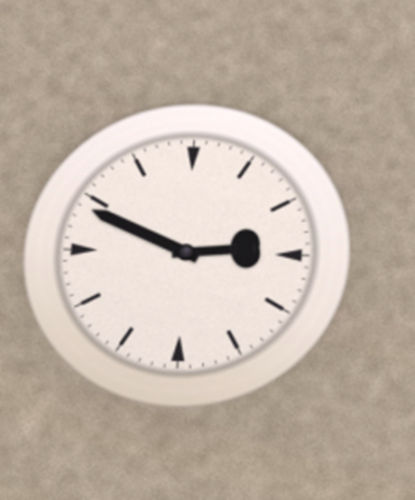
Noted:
2,49
